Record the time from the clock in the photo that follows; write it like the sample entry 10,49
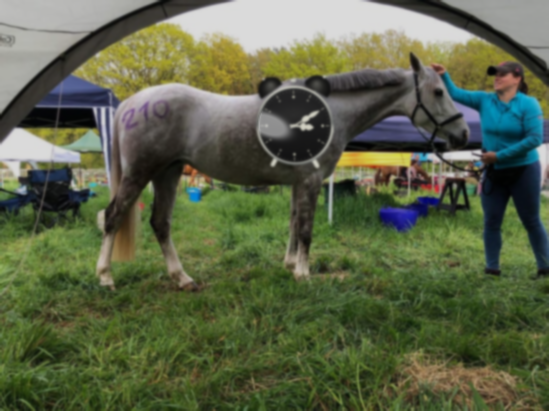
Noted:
3,10
